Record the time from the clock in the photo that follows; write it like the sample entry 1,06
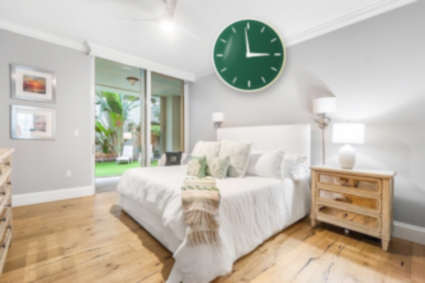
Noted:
2,59
